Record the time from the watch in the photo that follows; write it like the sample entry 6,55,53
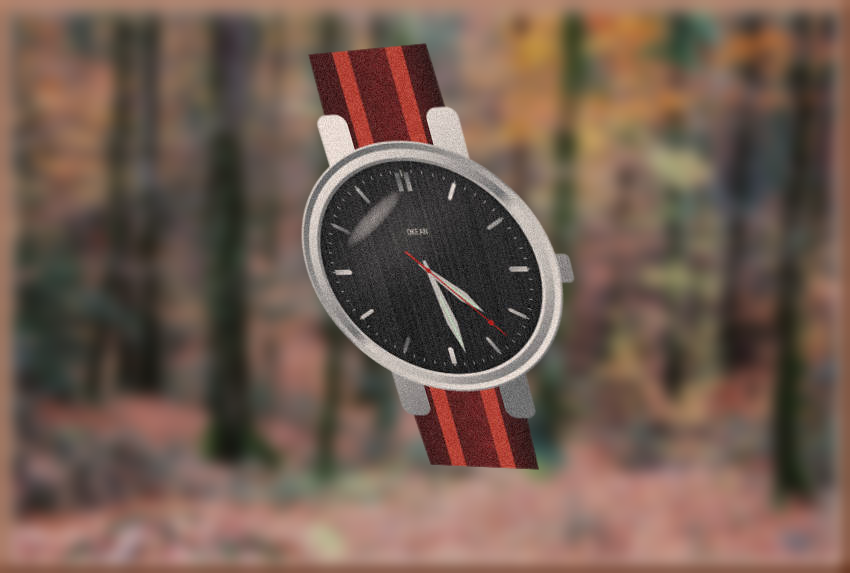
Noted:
4,28,23
